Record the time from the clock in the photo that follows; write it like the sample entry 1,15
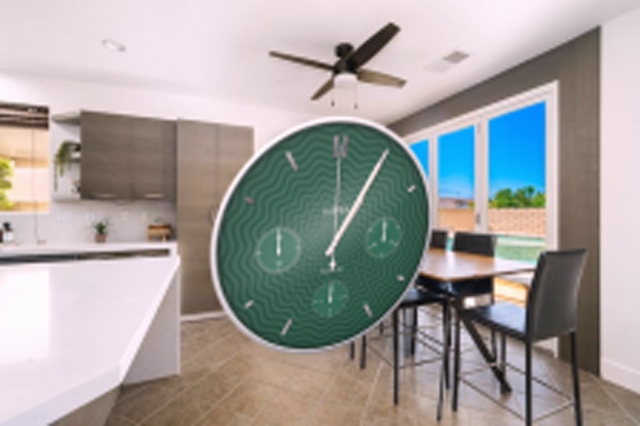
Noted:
1,05
